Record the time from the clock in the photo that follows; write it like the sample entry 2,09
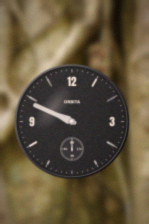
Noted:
9,49
